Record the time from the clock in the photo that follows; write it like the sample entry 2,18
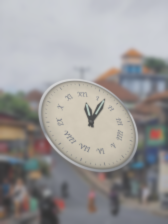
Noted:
12,07
